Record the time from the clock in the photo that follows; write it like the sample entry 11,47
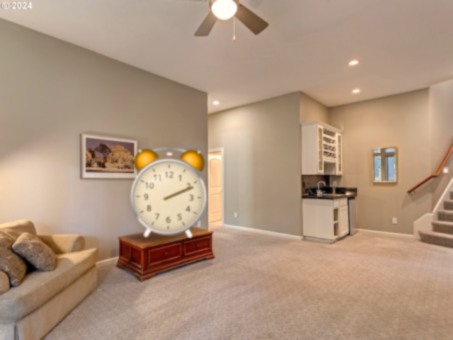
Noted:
2,11
